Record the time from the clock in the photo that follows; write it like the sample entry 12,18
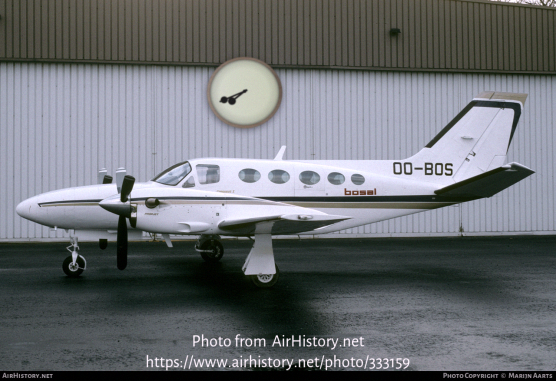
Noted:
7,41
